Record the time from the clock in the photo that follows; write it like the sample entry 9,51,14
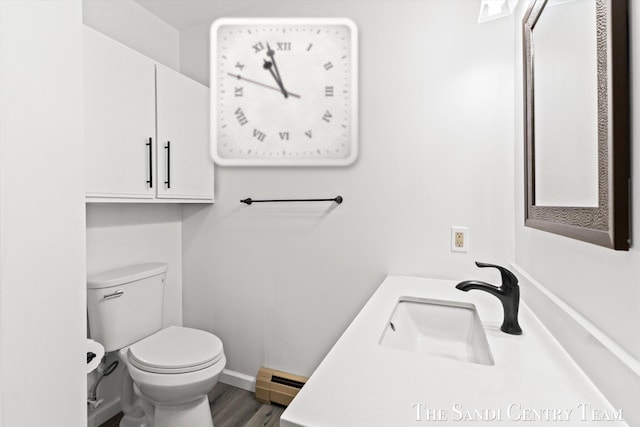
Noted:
10,56,48
